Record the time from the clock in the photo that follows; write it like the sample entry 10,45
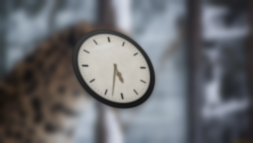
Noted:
5,33
